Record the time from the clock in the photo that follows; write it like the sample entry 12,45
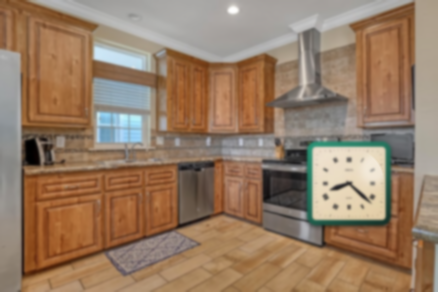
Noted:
8,22
